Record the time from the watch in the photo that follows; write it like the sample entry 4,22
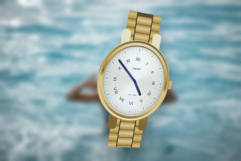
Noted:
4,52
